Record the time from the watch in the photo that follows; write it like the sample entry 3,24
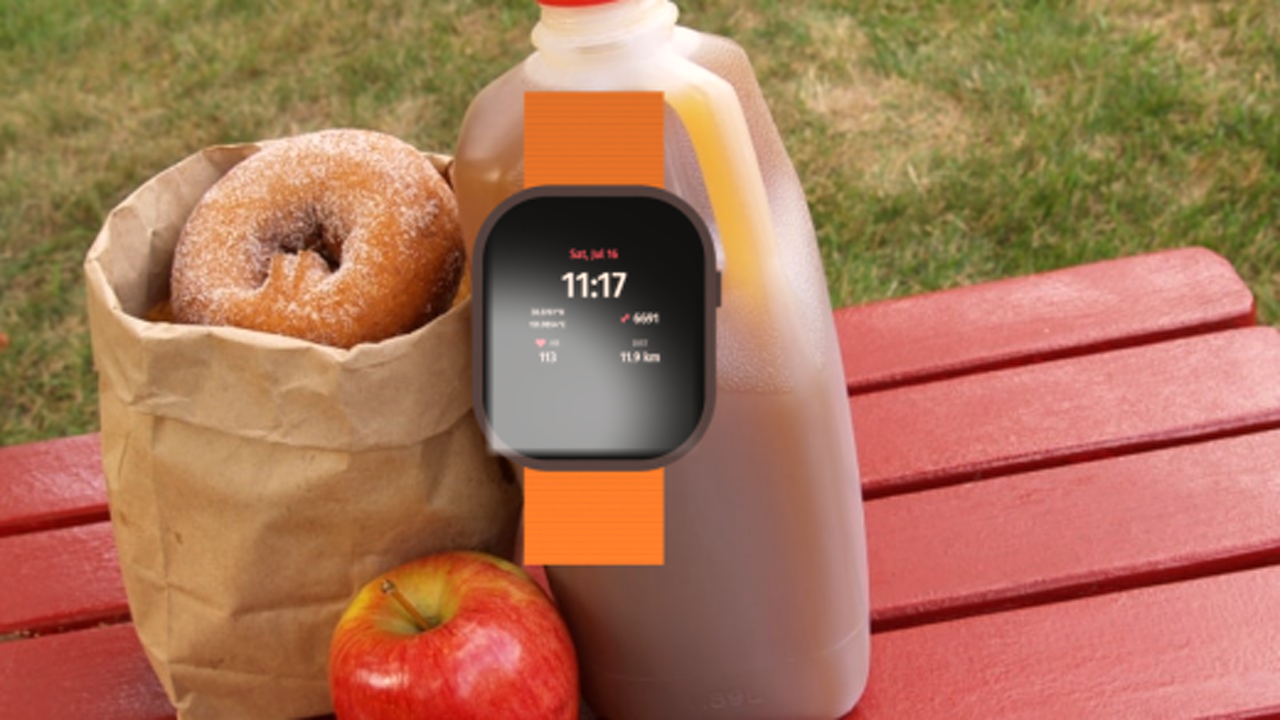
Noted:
11,17
